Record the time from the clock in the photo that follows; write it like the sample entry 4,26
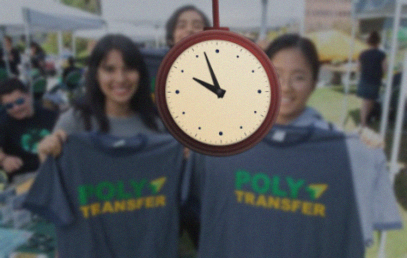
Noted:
9,57
